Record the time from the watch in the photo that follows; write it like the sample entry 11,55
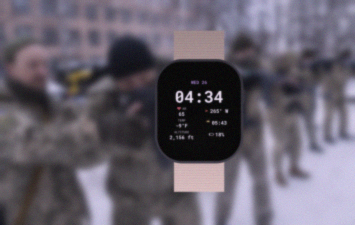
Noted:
4,34
